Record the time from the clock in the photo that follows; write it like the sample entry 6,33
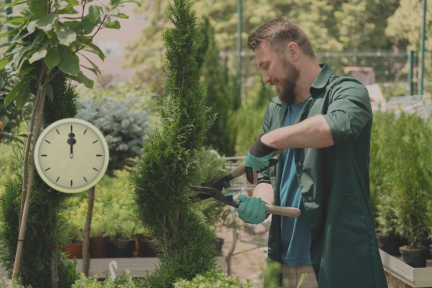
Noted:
12,00
